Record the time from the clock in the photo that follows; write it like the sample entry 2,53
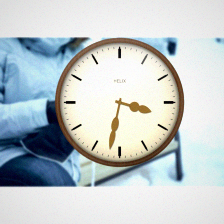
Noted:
3,32
